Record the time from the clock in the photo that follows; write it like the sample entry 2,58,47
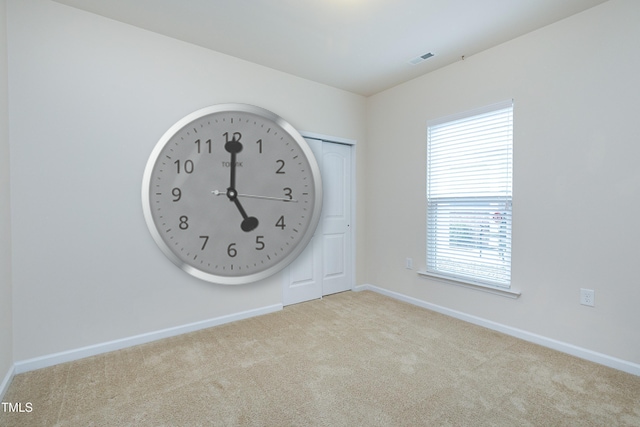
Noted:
5,00,16
